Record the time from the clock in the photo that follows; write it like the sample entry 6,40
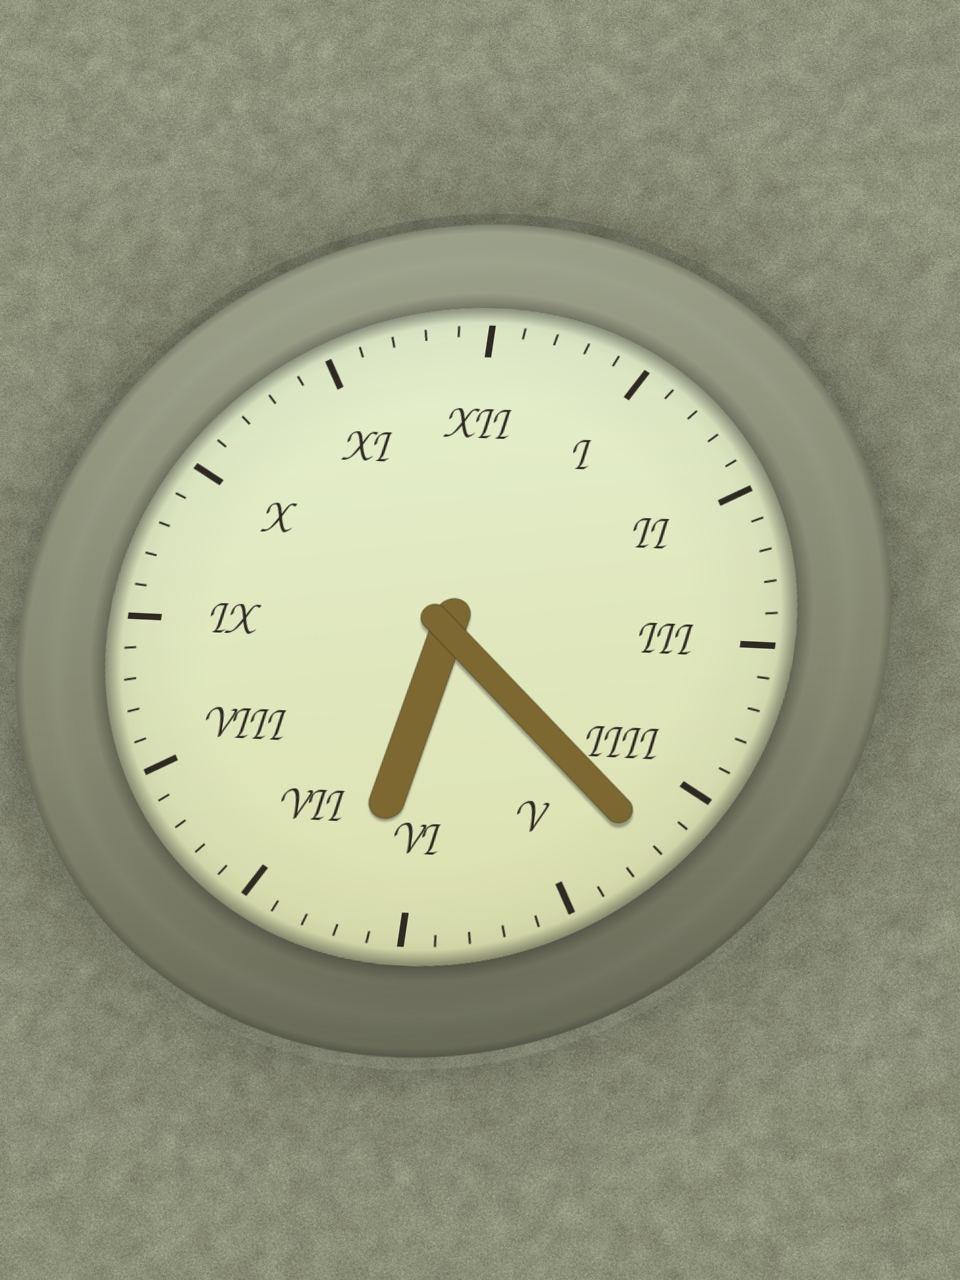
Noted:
6,22
